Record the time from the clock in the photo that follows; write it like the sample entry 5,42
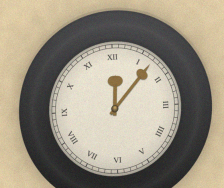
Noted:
12,07
